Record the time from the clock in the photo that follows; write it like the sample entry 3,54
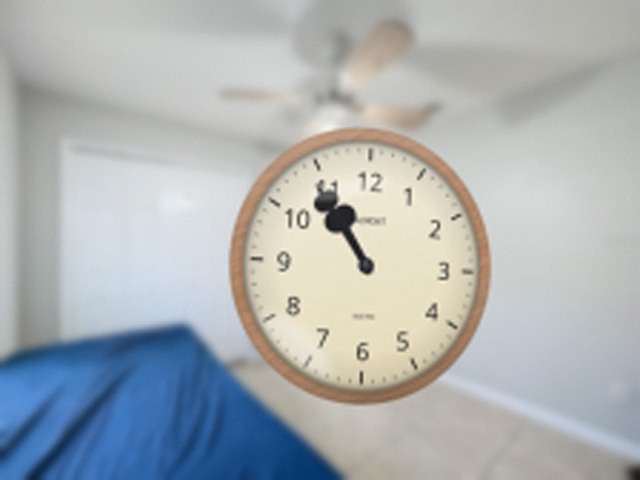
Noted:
10,54
